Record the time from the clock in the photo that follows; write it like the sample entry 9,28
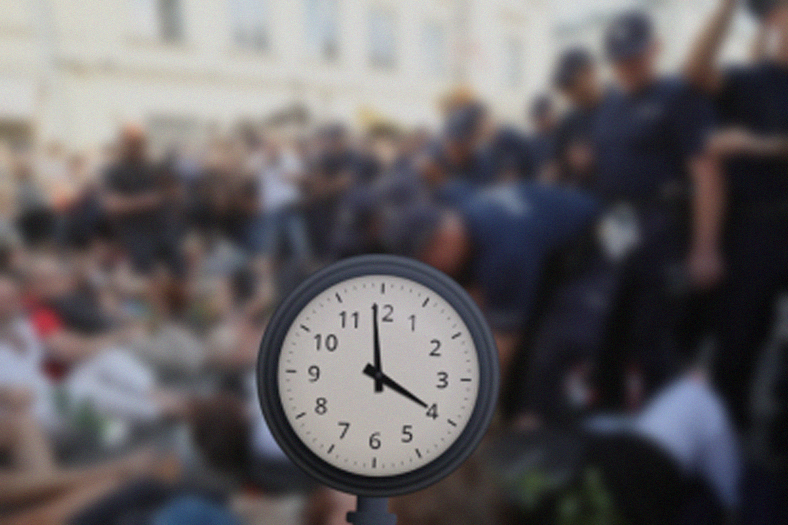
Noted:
3,59
